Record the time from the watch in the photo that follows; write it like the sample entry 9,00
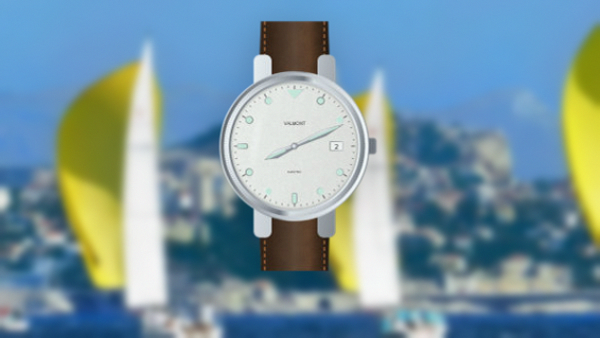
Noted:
8,11
